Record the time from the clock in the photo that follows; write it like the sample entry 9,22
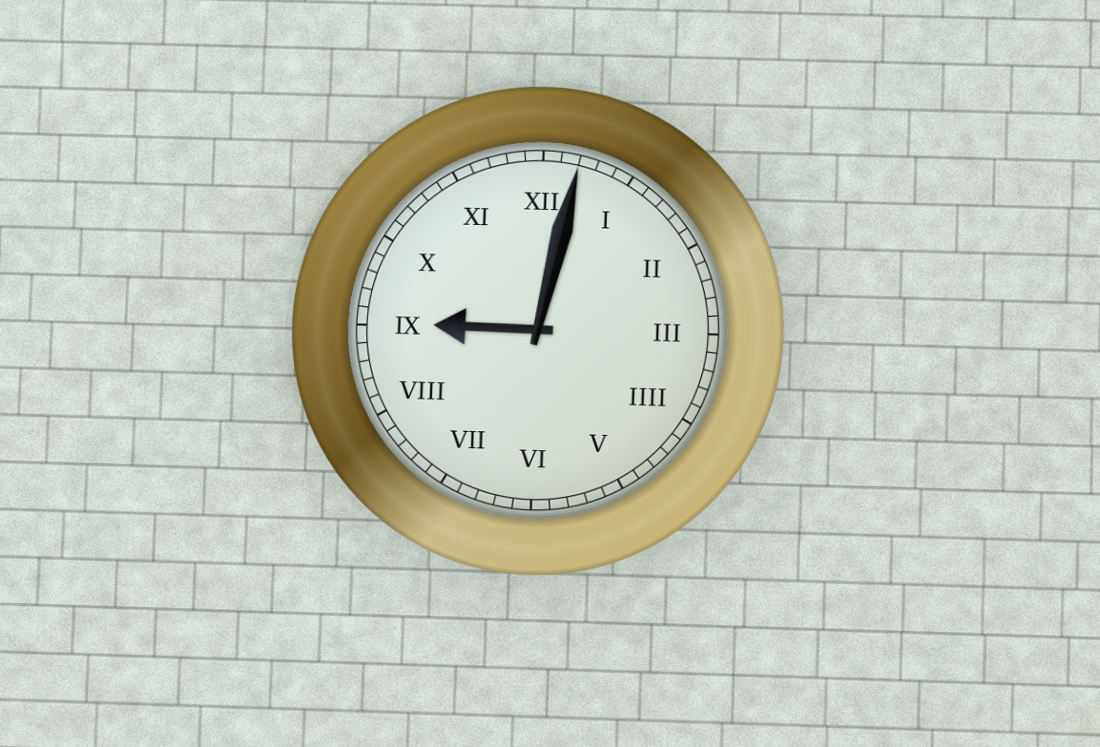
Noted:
9,02
